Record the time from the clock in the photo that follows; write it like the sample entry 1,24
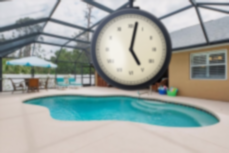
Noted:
5,02
